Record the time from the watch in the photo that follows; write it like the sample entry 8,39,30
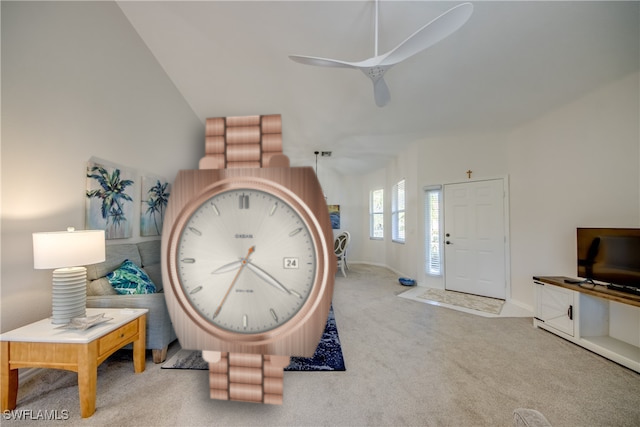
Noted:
8,20,35
